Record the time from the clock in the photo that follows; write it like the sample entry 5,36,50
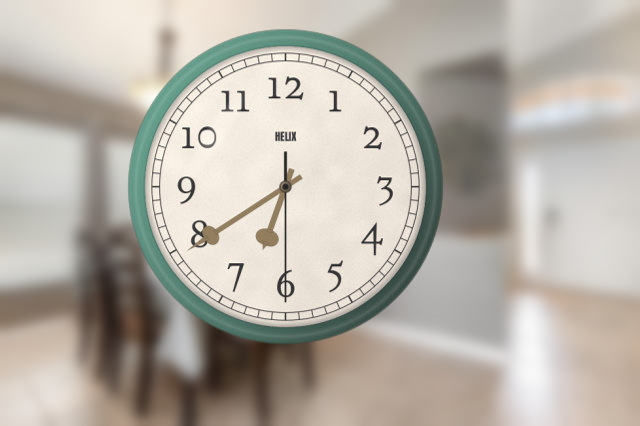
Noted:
6,39,30
